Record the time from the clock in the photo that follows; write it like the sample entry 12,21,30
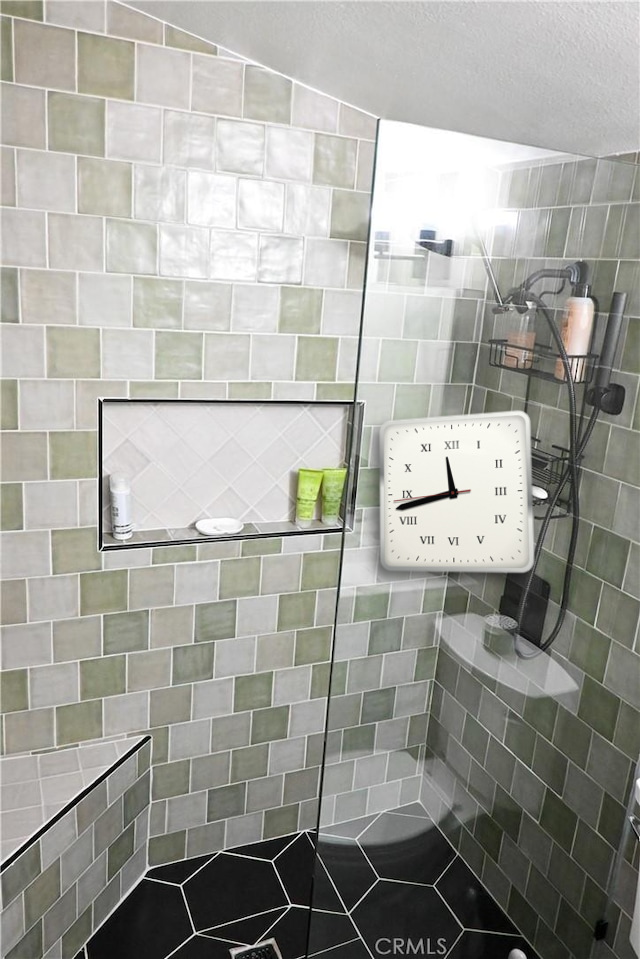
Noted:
11,42,44
